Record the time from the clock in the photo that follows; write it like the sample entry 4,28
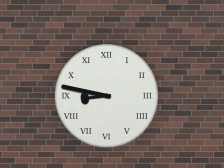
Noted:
8,47
